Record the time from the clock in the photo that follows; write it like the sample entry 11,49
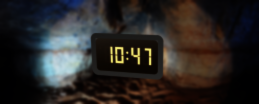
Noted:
10,47
